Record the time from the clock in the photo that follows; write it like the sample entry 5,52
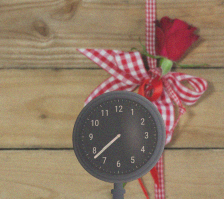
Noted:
7,38
